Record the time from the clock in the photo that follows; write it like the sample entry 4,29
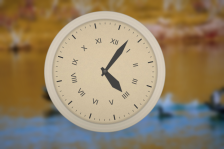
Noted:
4,03
